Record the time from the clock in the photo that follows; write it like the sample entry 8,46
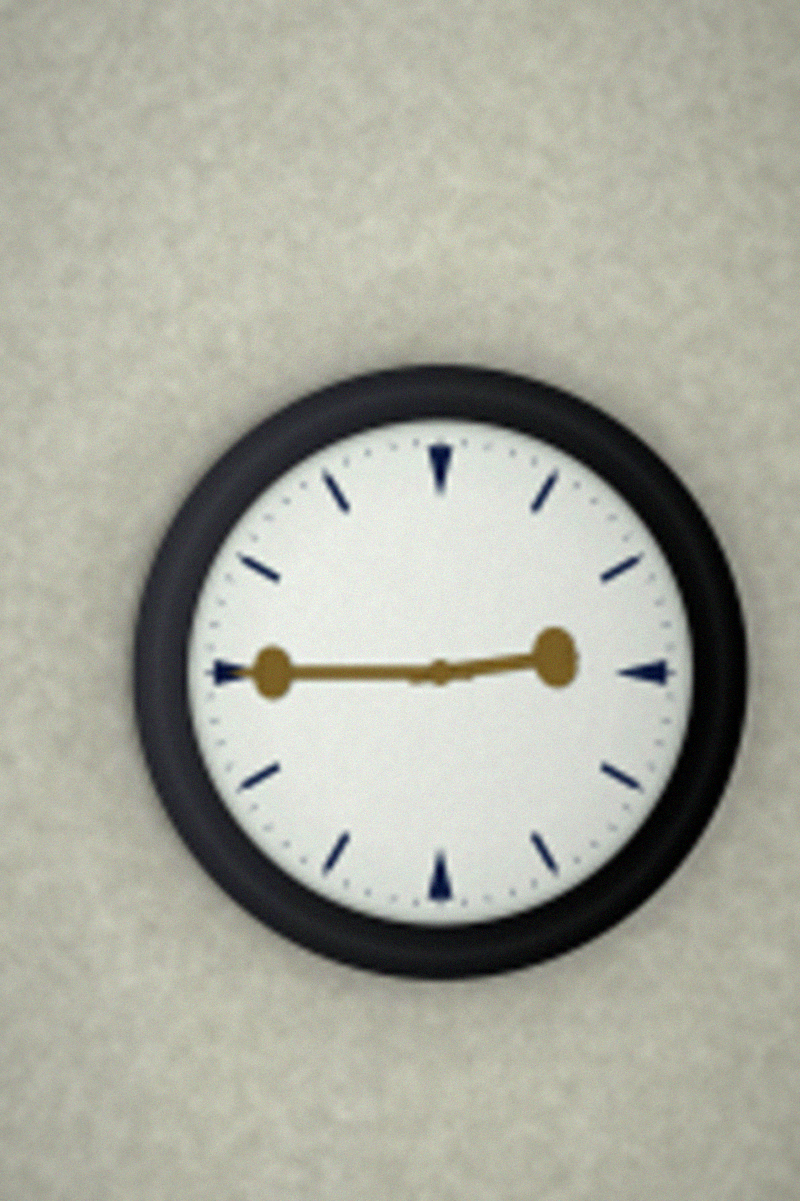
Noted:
2,45
